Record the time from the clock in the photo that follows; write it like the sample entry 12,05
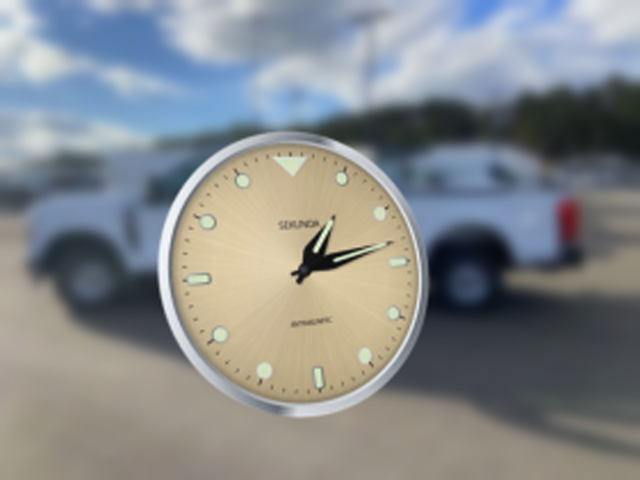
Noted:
1,13
